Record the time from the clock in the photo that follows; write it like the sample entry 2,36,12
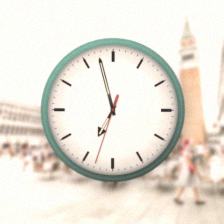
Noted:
6,57,33
